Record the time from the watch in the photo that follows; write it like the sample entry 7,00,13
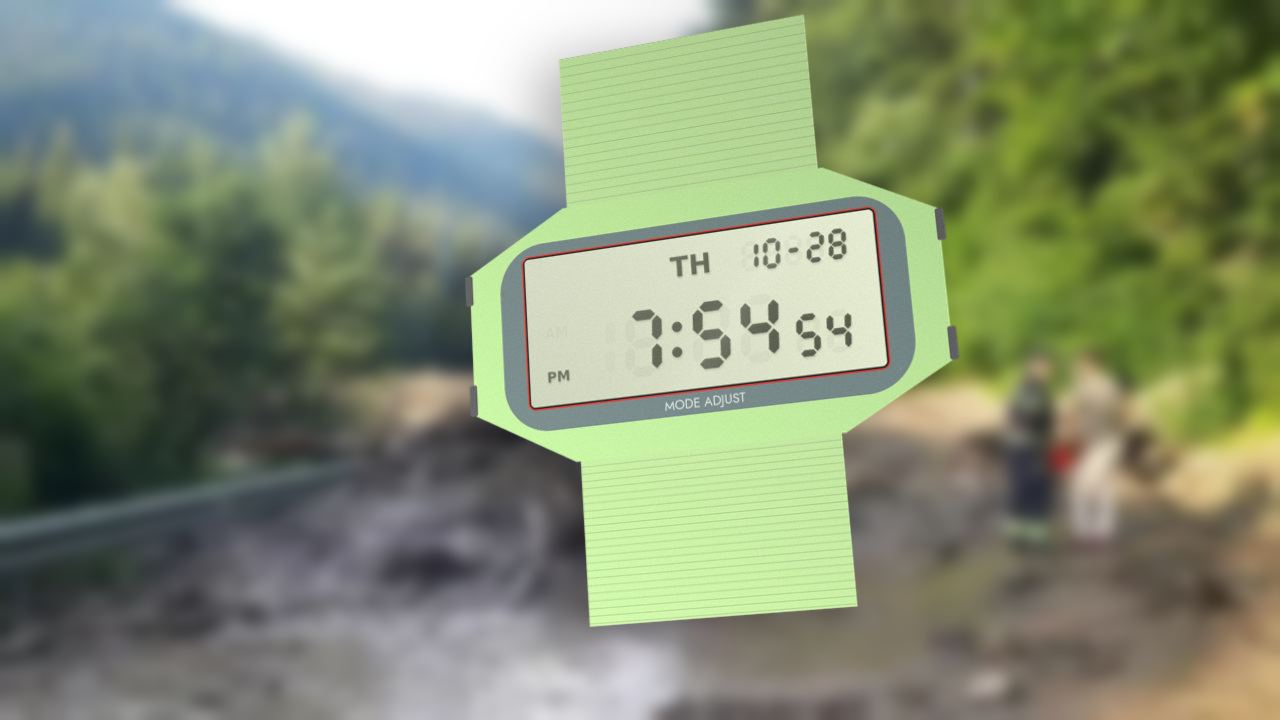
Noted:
7,54,54
